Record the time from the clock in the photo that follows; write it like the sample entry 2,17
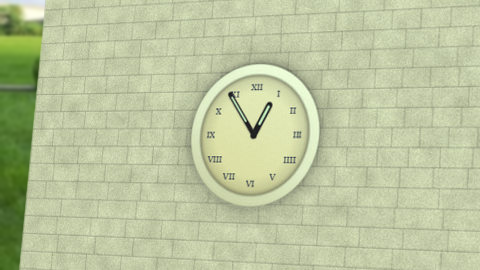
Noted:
12,54
